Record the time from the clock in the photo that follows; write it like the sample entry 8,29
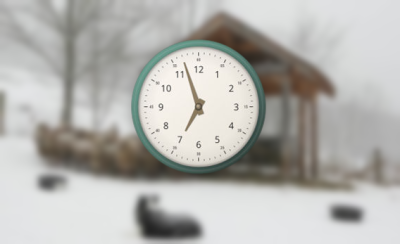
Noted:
6,57
